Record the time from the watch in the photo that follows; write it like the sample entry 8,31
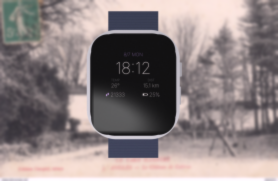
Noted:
18,12
